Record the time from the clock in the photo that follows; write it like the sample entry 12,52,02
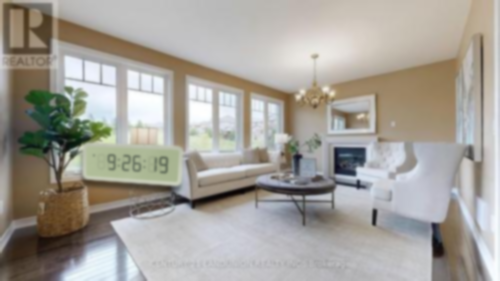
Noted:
9,26,19
